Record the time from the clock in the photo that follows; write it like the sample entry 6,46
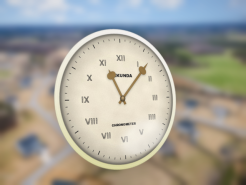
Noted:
11,07
